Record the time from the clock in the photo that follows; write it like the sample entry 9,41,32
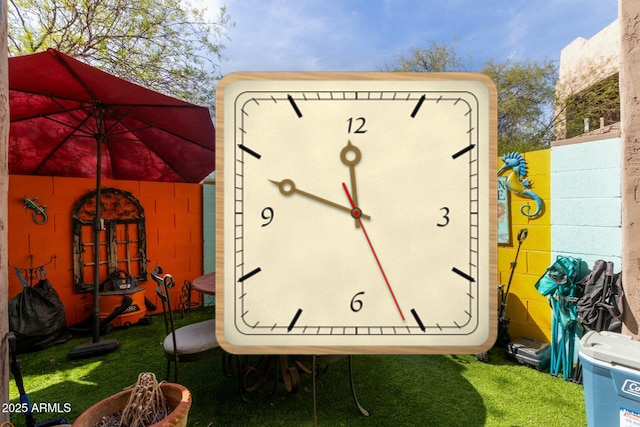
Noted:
11,48,26
